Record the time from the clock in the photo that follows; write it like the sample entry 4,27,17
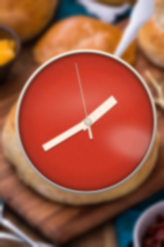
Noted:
1,39,58
